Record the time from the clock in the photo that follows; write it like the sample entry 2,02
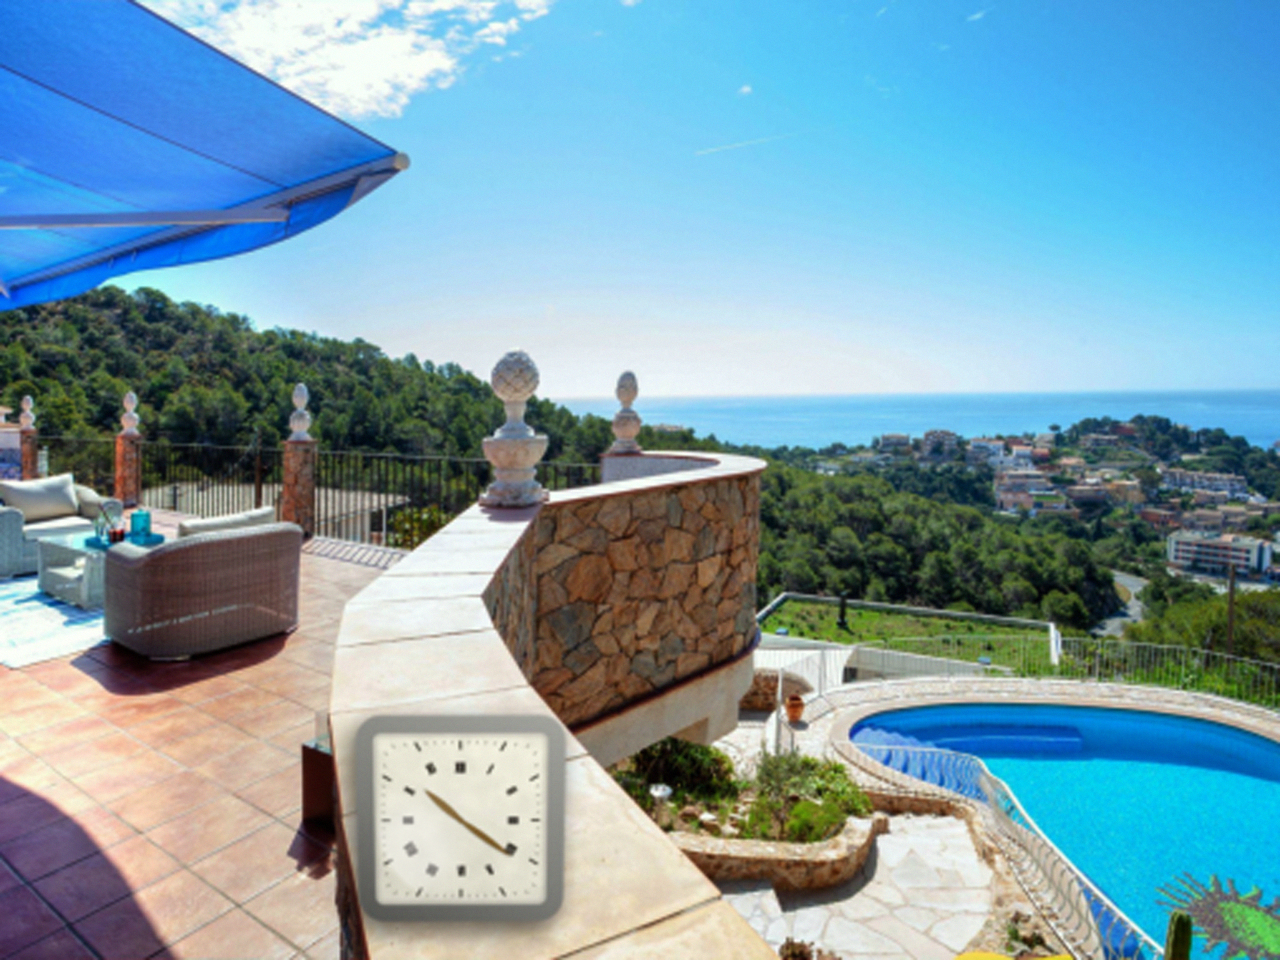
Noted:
10,21
